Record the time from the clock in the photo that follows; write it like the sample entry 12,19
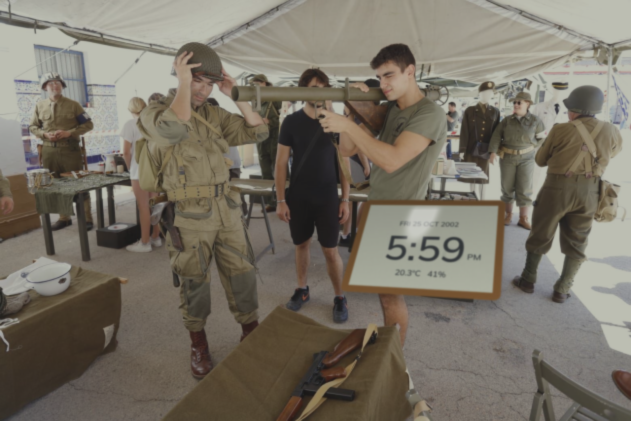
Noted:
5,59
